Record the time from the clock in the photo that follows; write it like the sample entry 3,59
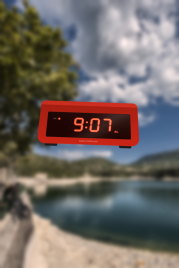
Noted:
9,07
